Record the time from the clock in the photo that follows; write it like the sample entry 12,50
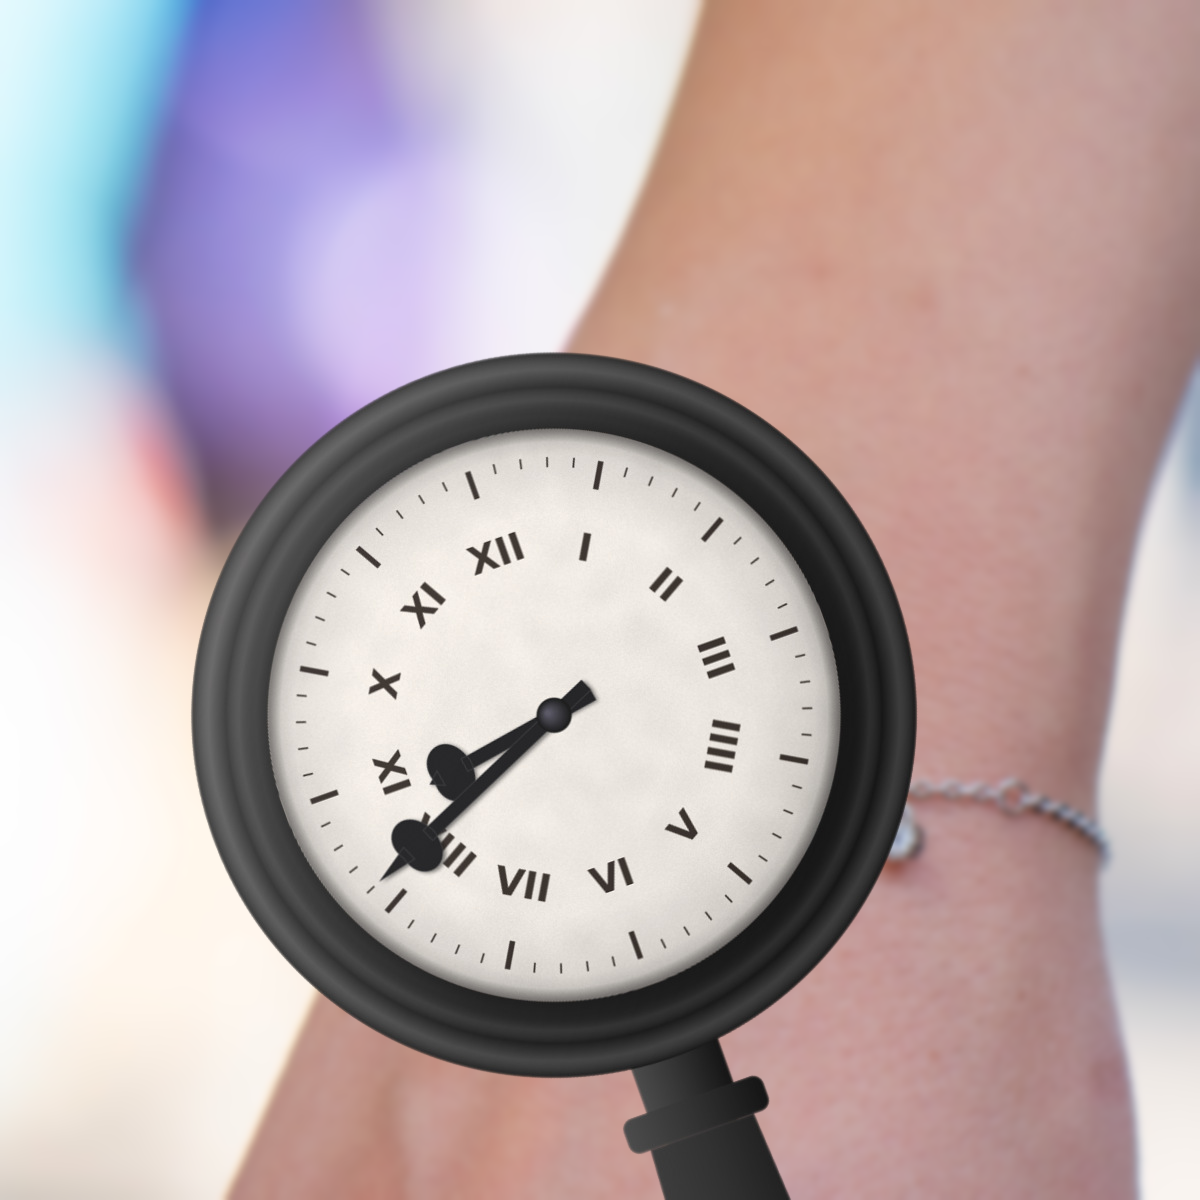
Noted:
8,41
